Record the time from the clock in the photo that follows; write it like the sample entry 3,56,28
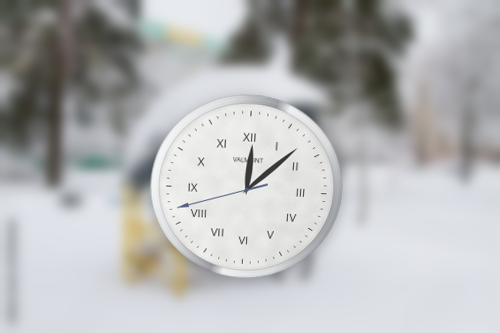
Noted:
12,07,42
